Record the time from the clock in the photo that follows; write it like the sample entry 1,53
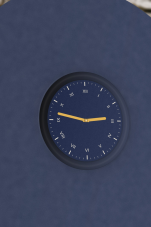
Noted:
2,47
